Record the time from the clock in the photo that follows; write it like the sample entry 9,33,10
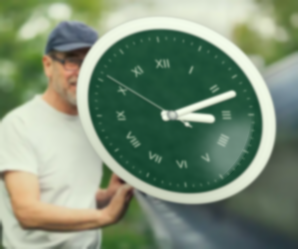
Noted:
3,11,51
